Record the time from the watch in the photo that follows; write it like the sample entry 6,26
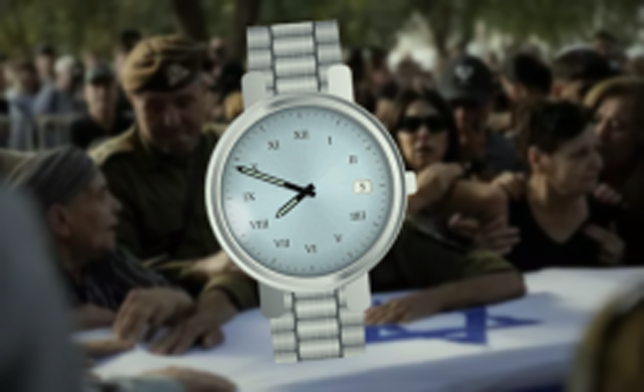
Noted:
7,49
